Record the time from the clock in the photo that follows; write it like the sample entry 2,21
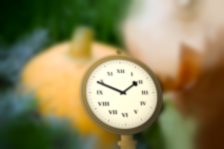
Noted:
1,49
